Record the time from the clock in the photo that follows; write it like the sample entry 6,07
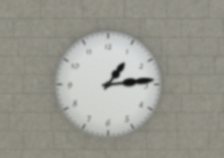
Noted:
1,14
